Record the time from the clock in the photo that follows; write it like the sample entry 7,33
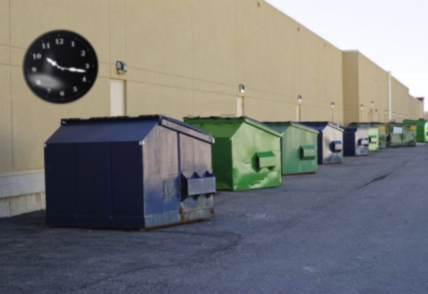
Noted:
10,17
